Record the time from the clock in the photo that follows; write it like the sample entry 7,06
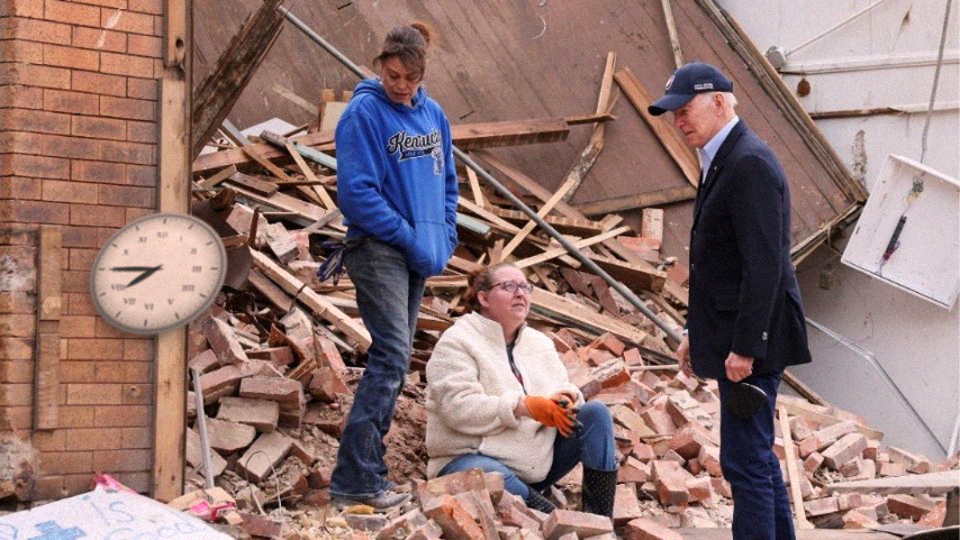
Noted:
7,45
